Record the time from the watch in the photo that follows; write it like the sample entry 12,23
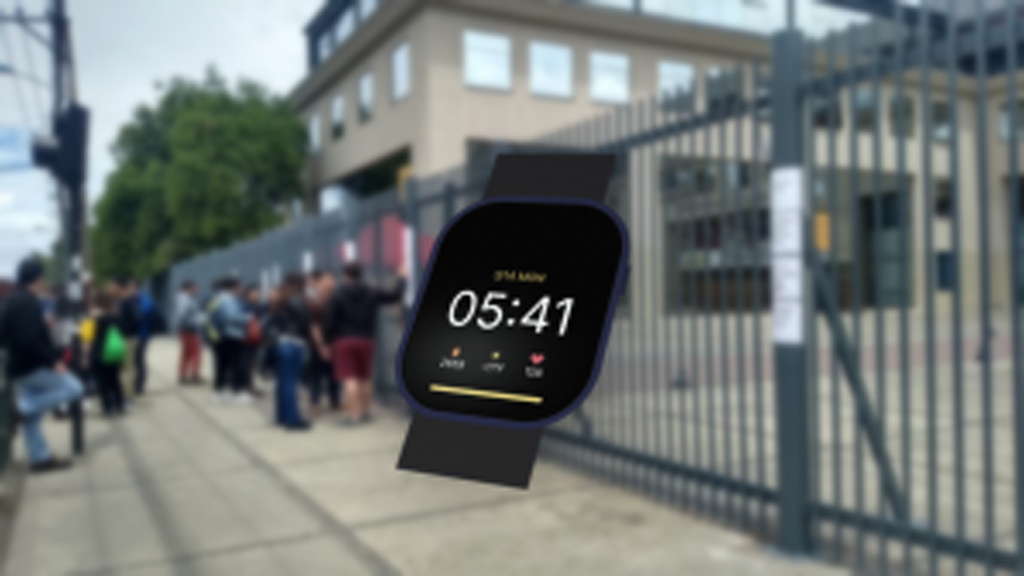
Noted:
5,41
